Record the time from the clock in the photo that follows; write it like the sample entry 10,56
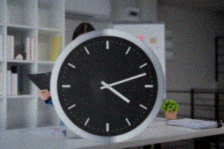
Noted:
4,12
